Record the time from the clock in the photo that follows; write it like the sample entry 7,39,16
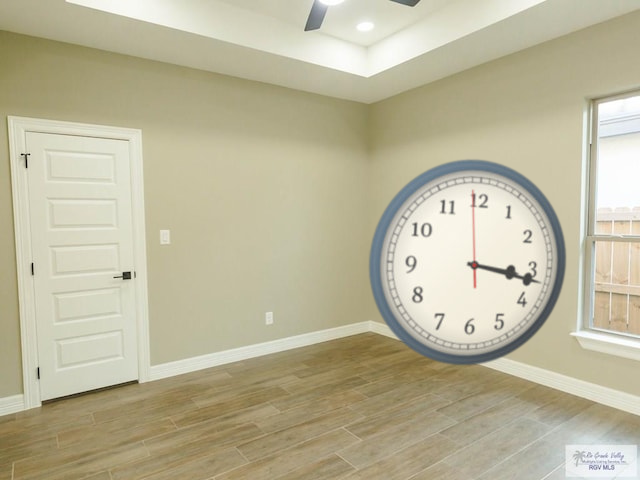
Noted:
3,16,59
